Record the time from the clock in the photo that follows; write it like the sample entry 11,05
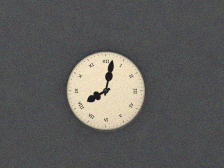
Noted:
8,02
